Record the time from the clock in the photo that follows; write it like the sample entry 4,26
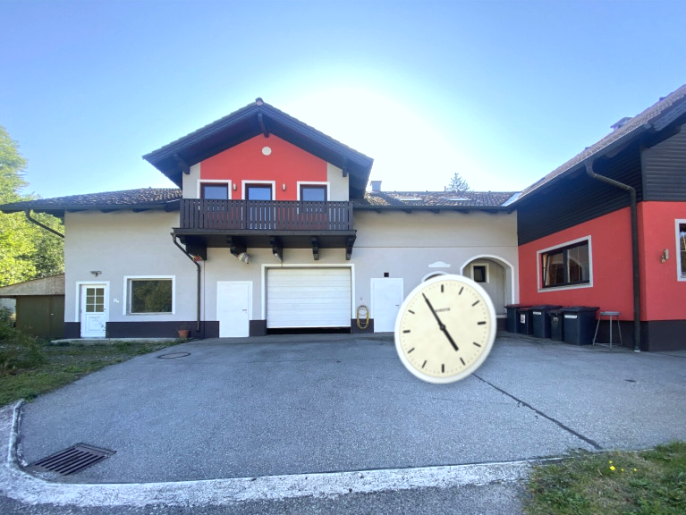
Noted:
4,55
